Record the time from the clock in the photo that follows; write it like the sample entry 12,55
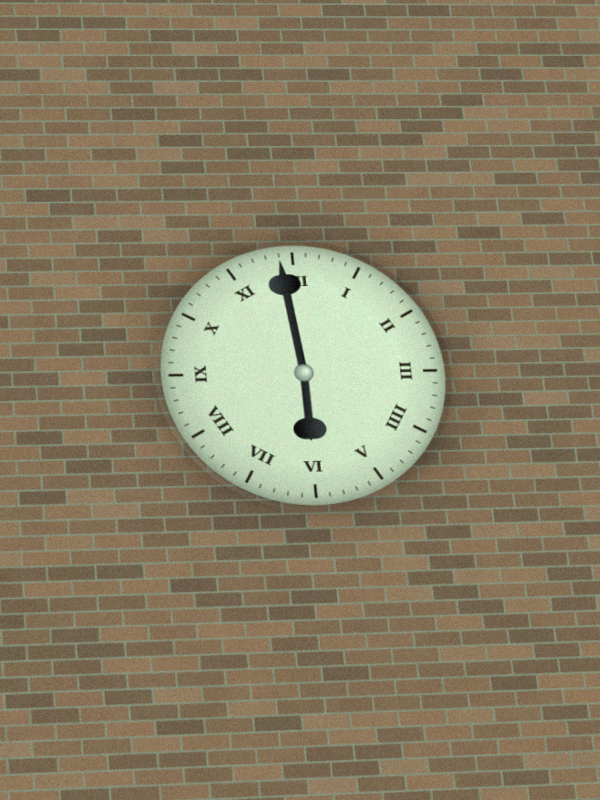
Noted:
5,59
